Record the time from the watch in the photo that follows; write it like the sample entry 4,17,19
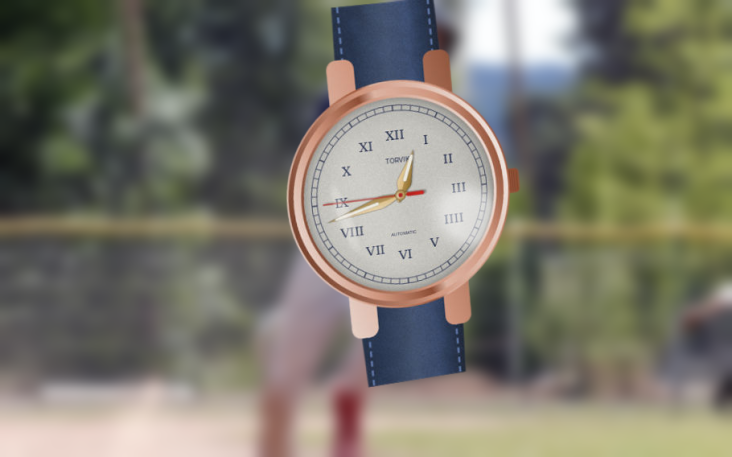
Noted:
12,42,45
